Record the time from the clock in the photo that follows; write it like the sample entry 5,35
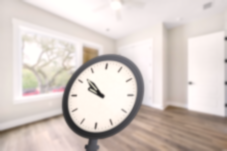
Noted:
9,52
